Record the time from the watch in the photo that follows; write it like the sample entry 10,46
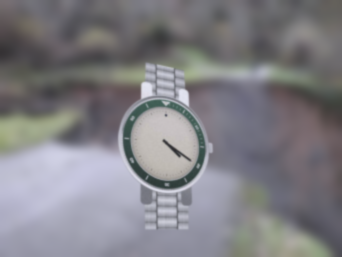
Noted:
4,20
